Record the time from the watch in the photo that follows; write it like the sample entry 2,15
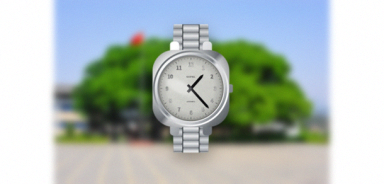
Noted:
1,23
